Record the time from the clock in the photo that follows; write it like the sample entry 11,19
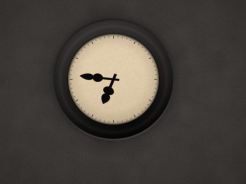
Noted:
6,46
